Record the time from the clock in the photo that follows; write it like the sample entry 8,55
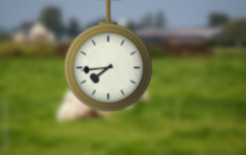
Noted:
7,44
